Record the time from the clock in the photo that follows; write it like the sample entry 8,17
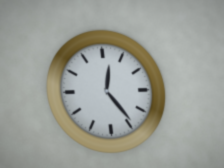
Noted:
12,24
